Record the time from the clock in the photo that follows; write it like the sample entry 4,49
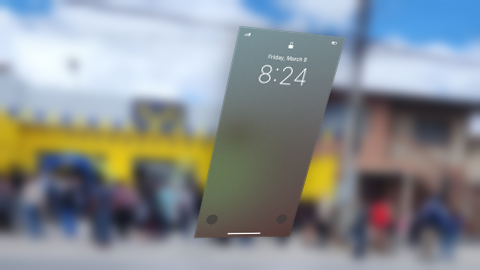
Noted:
8,24
